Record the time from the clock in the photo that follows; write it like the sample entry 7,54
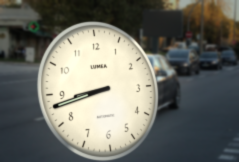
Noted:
8,43
